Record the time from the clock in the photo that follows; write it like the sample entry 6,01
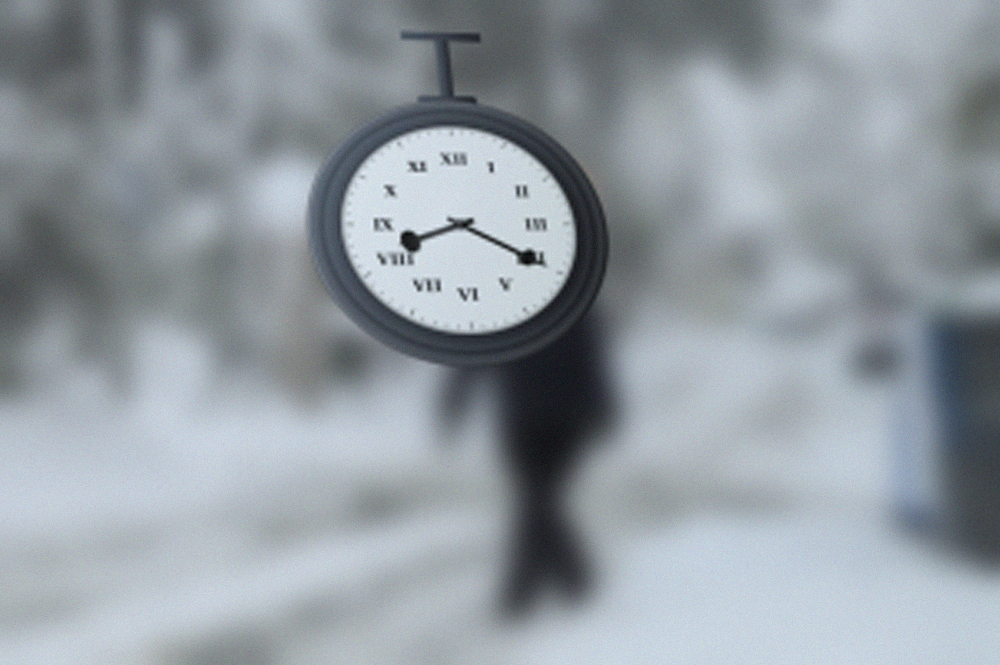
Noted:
8,20
